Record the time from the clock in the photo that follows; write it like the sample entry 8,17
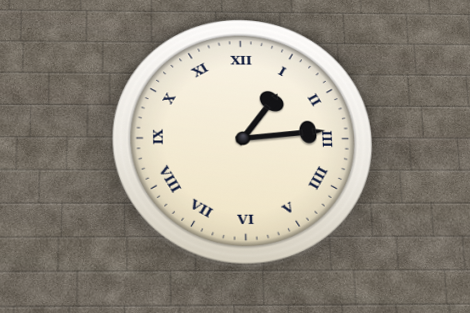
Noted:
1,14
